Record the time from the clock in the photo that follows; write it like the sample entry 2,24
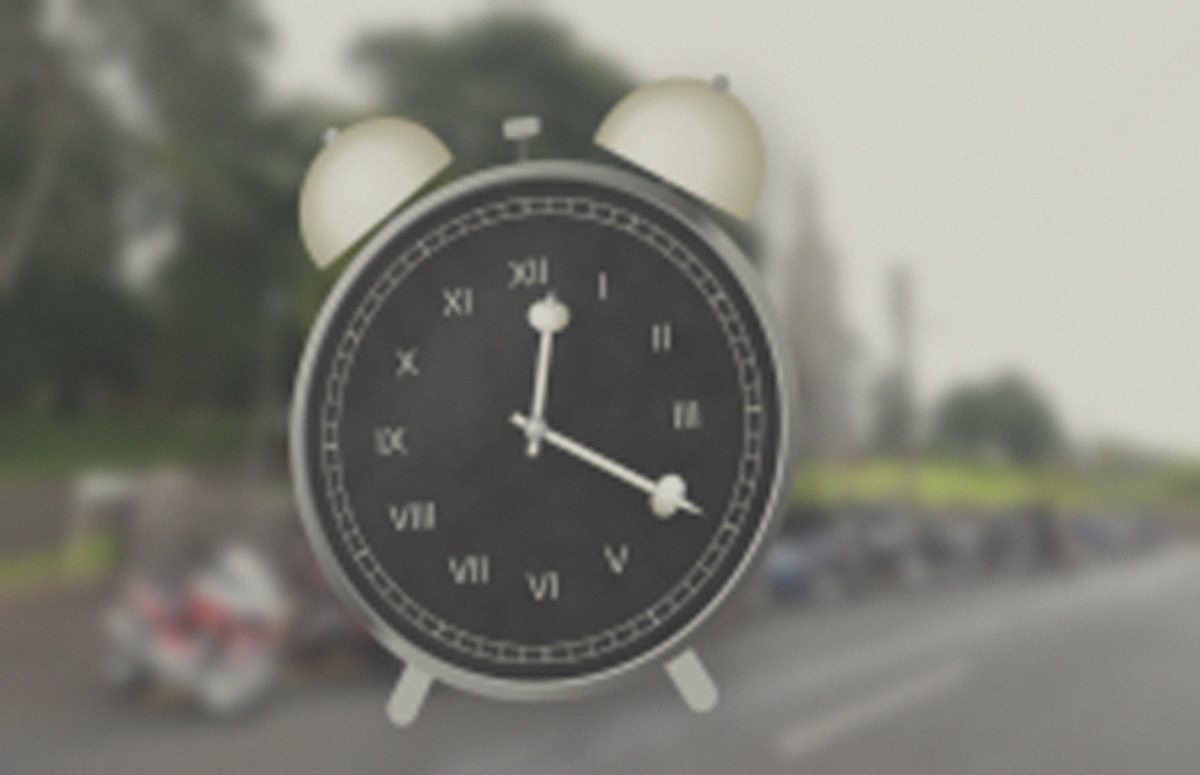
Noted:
12,20
